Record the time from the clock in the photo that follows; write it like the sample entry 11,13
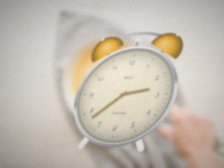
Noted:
2,38
